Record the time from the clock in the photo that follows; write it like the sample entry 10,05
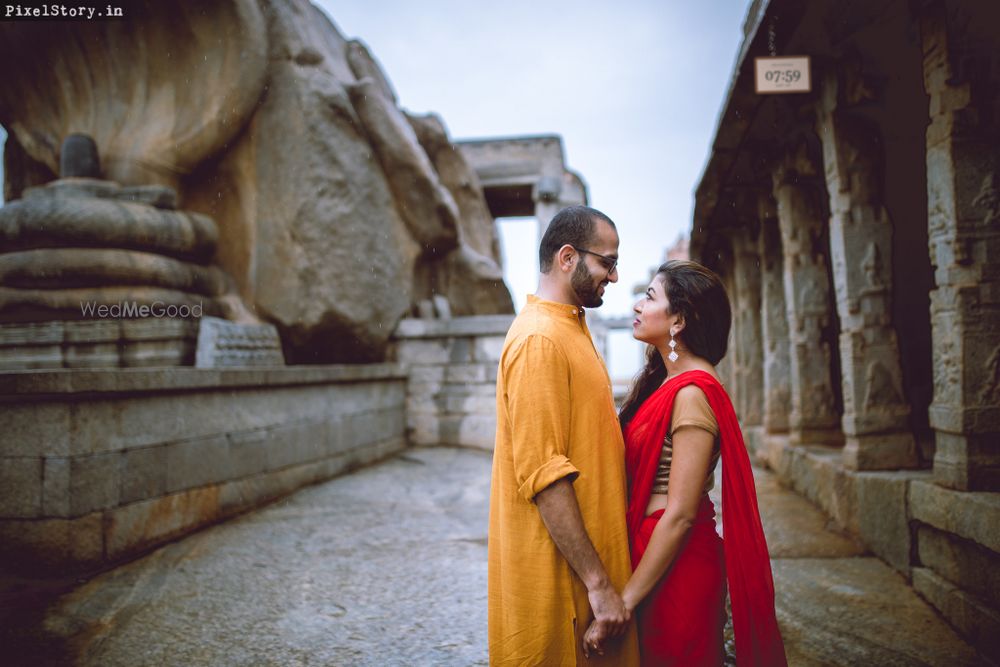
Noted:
7,59
